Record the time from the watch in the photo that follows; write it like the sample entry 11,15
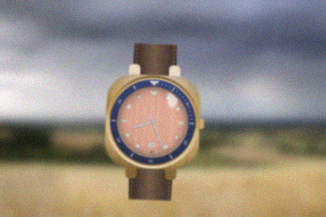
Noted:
8,26
